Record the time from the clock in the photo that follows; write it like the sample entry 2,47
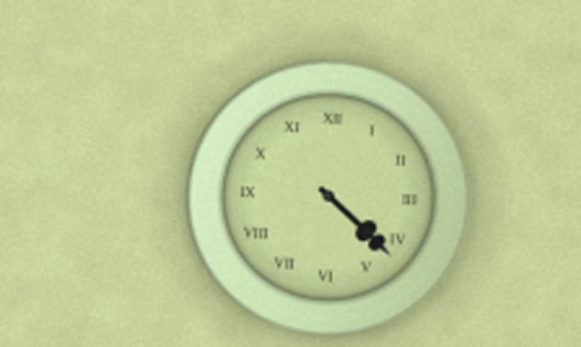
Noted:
4,22
